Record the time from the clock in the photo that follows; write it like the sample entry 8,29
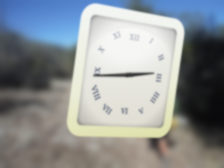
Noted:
2,44
